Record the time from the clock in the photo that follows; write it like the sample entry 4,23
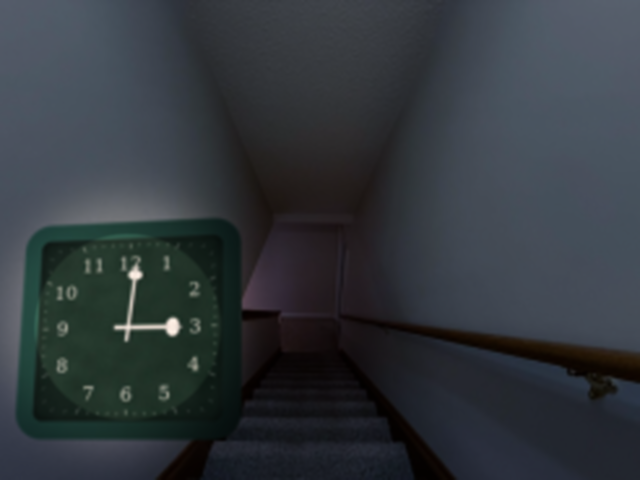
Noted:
3,01
